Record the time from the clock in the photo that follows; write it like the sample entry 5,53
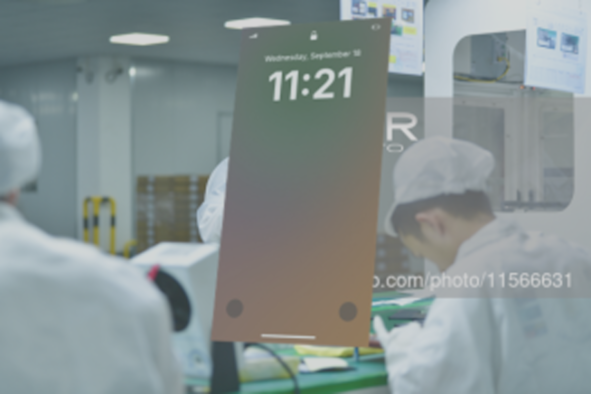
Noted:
11,21
